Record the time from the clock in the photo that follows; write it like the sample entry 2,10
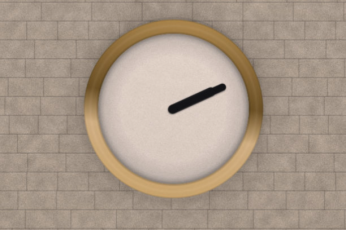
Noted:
2,11
